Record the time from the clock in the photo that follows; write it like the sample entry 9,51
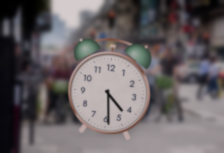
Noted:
4,29
